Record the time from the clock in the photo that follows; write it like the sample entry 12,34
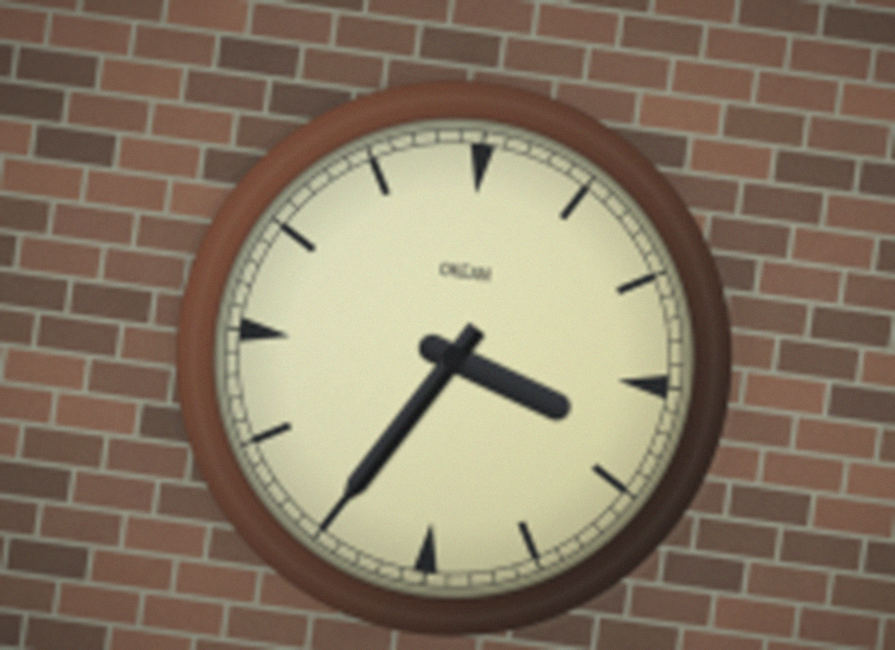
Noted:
3,35
